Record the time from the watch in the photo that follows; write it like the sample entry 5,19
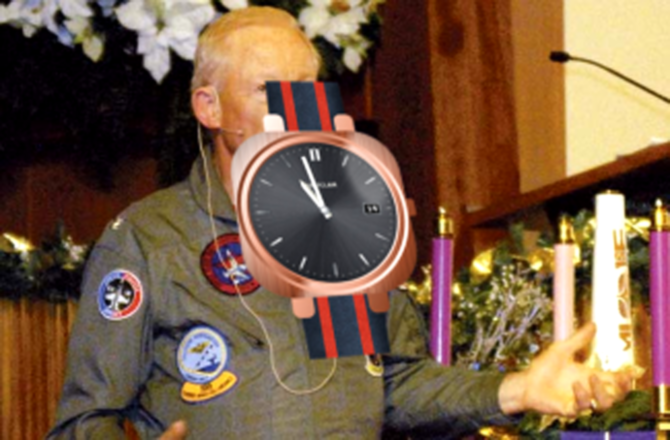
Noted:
10,58
